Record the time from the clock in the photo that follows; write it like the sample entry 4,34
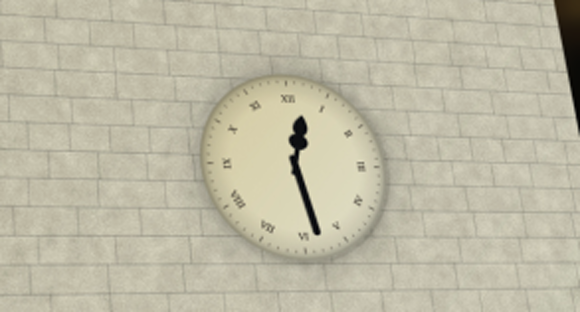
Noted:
12,28
